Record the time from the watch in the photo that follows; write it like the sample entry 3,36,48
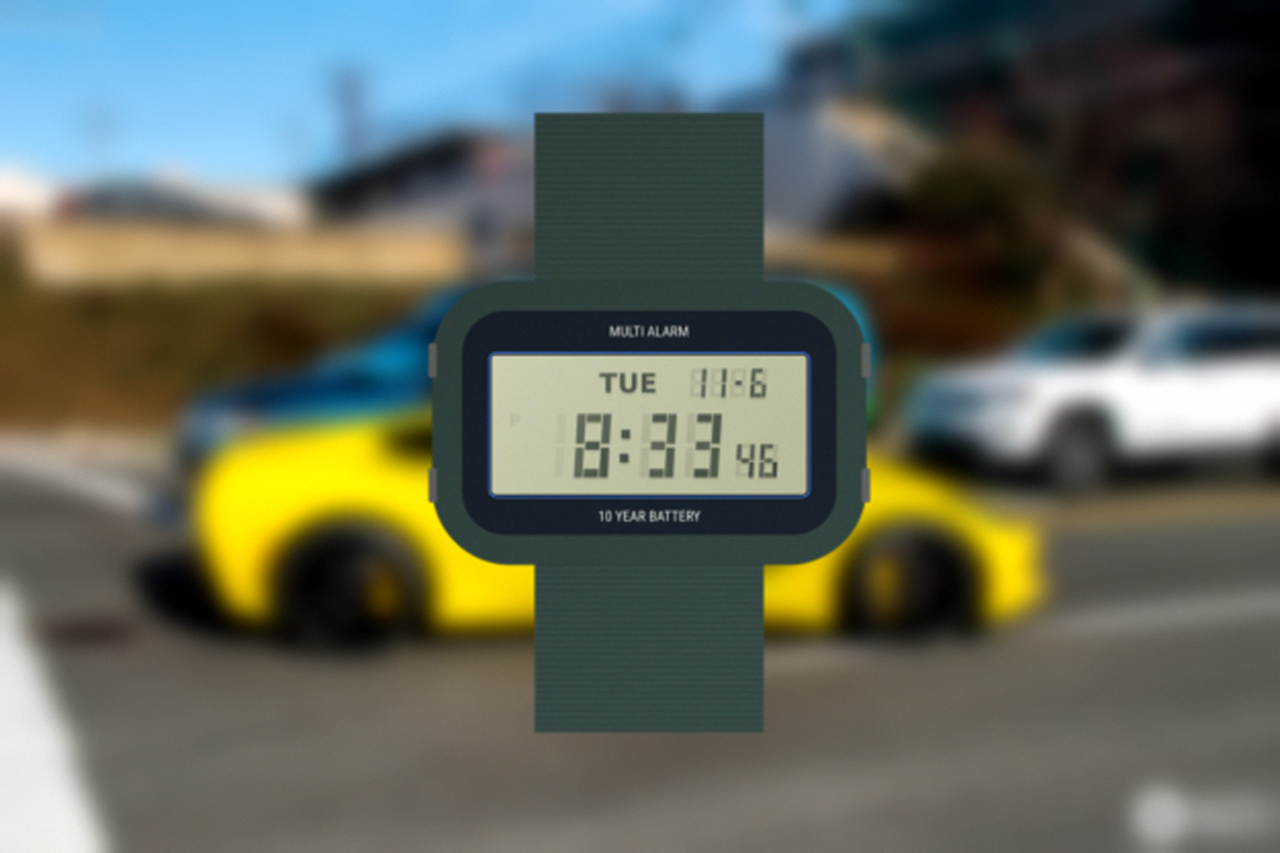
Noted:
8,33,46
